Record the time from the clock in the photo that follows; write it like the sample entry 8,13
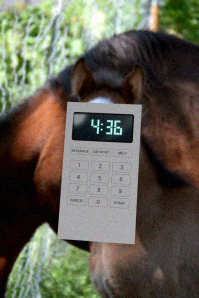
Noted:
4,36
